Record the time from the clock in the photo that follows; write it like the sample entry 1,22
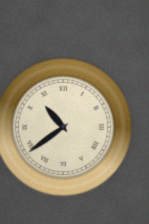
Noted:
10,39
